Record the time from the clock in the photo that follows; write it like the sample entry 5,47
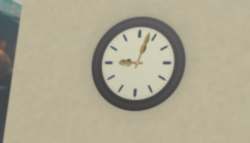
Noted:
9,03
